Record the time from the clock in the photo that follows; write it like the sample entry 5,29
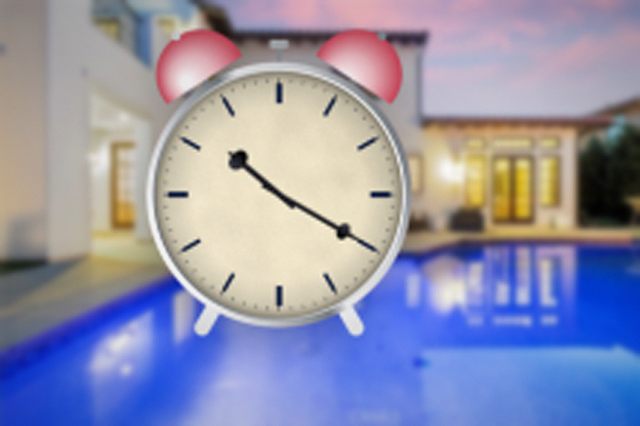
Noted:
10,20
